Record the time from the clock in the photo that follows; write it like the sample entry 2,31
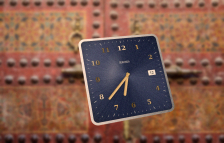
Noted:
6,38
